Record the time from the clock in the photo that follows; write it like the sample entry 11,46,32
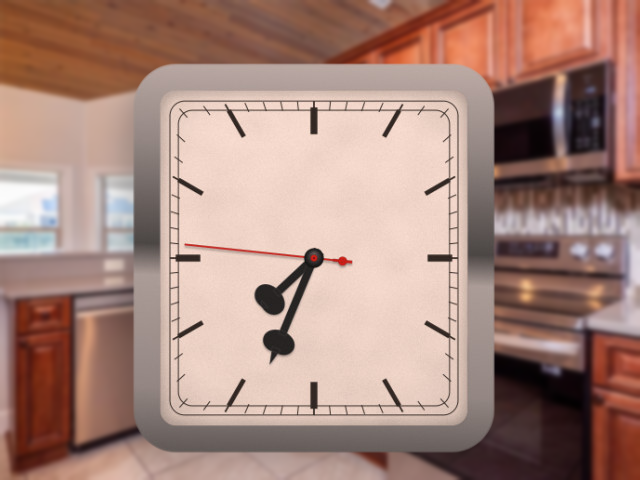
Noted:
7,33,46
